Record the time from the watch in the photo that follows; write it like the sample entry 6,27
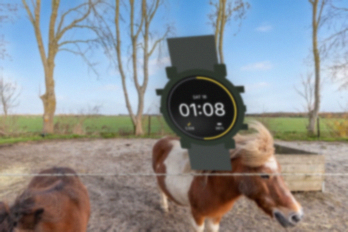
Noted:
1,08
